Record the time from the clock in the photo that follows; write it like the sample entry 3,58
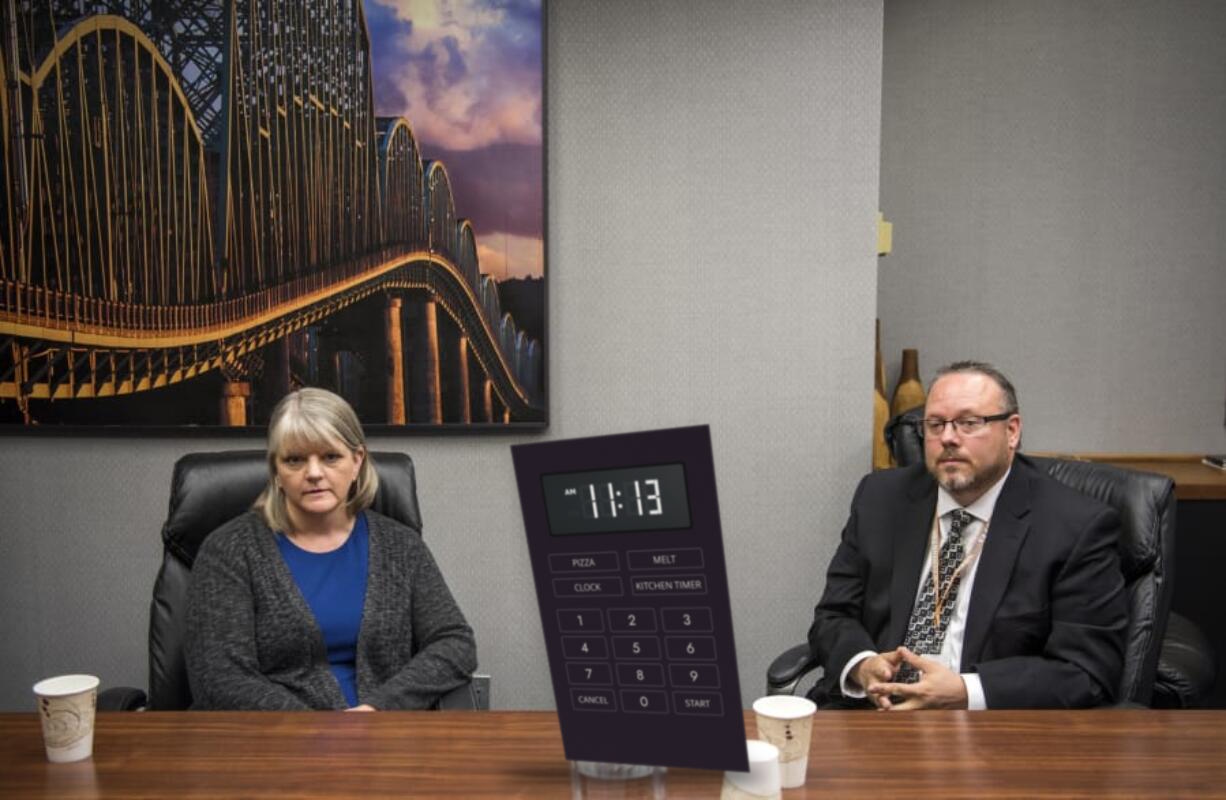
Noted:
11,13
